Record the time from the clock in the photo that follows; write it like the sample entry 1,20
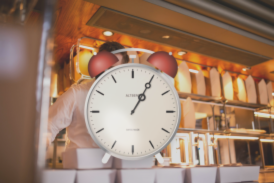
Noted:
1,05
